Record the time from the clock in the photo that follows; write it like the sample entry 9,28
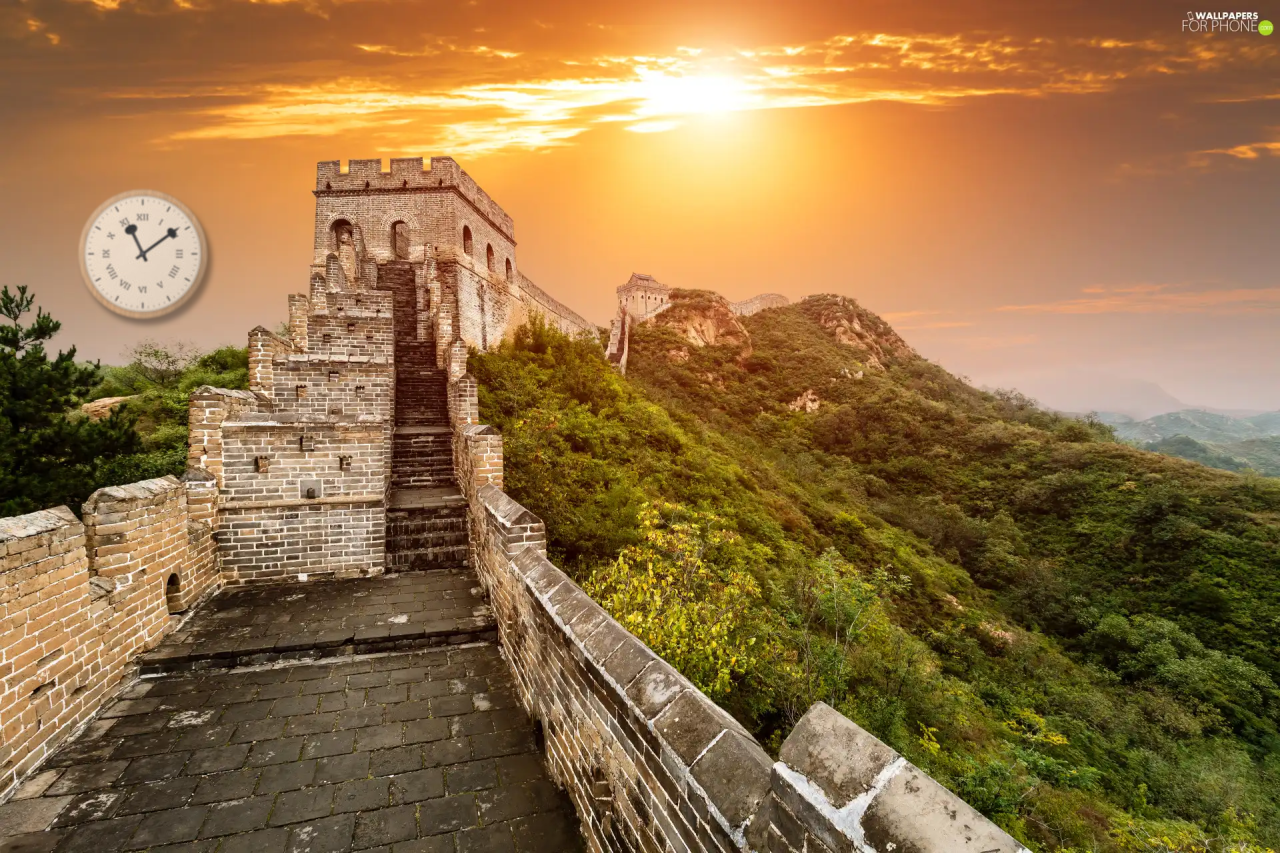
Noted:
11,09
